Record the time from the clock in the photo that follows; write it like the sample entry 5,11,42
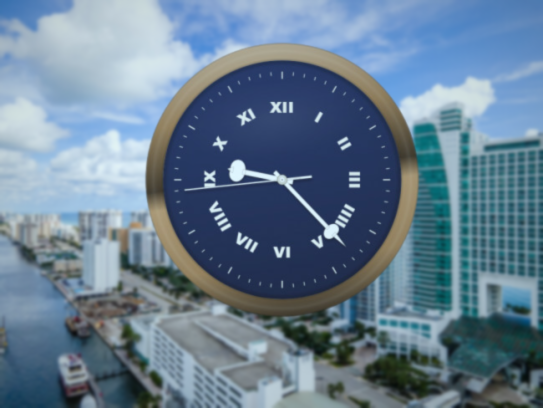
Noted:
9,22,44
